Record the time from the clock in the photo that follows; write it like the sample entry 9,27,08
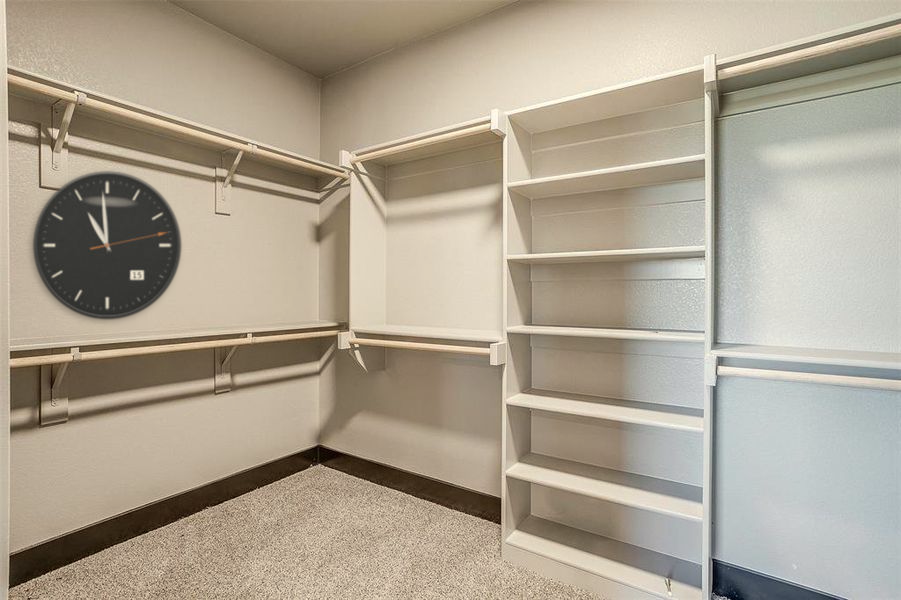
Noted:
10,59,13
